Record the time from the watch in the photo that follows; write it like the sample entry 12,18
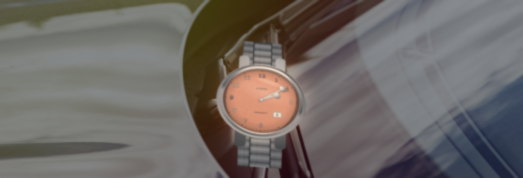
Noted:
2,09
